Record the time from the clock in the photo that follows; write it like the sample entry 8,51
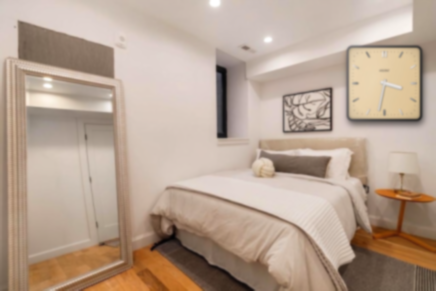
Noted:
3,32
